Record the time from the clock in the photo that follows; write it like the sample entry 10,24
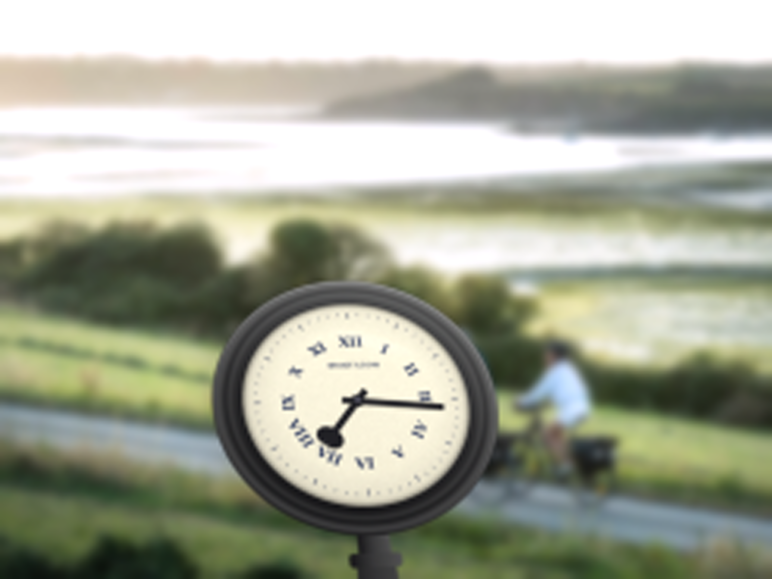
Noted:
7,16
